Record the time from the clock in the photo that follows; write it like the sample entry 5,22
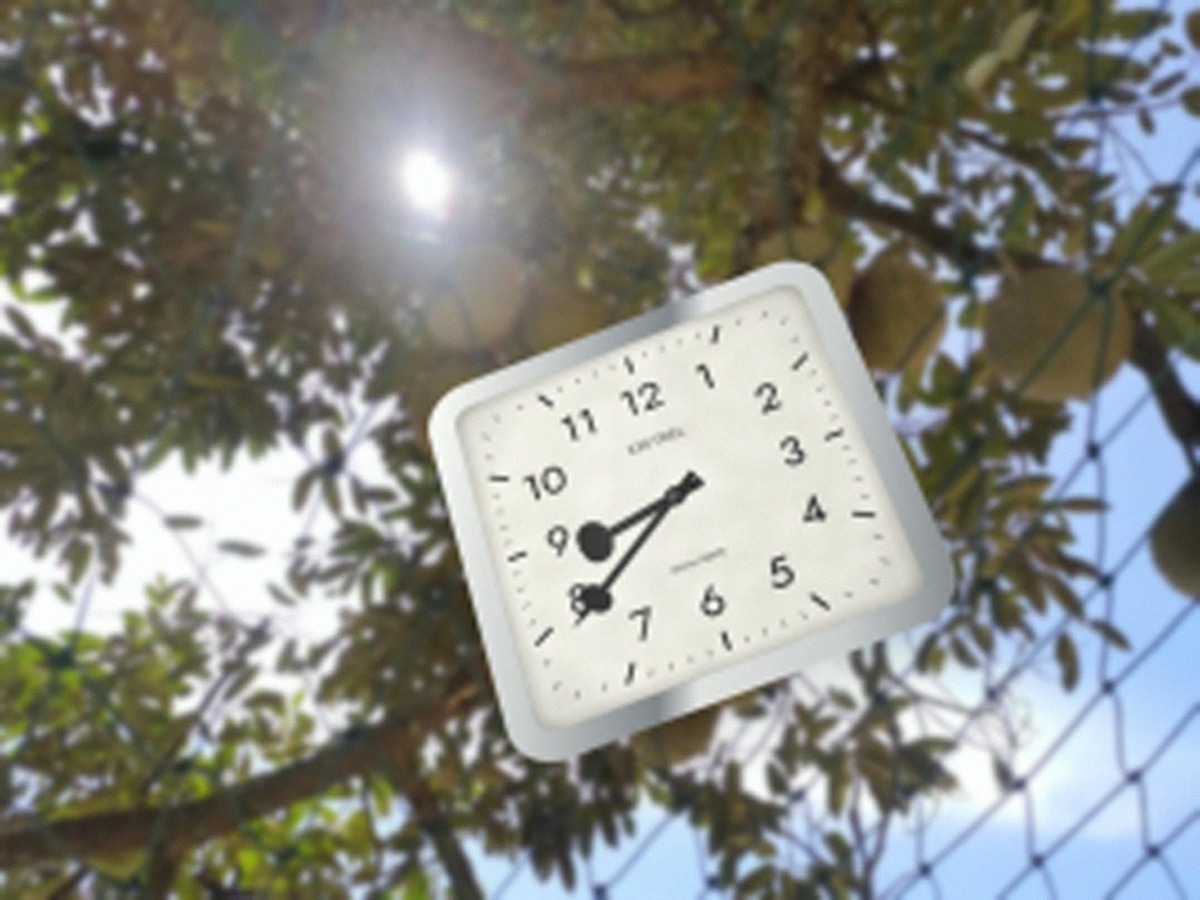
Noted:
8,39
